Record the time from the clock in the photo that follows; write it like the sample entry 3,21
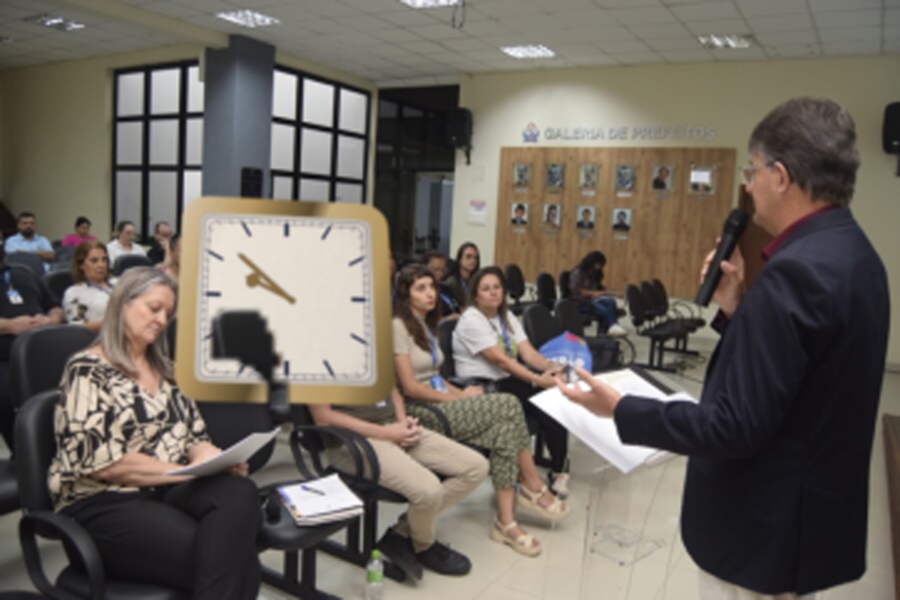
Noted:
9,52
